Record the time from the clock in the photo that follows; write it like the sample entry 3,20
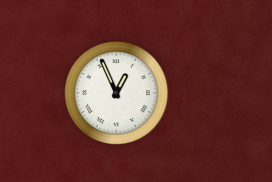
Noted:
12,56
